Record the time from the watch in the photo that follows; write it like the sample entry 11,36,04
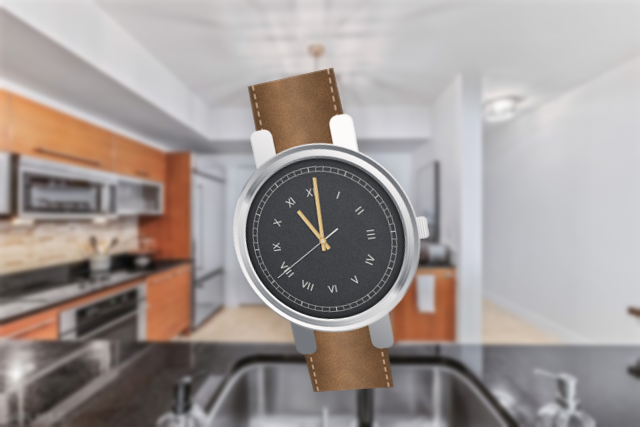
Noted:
11,00,40
